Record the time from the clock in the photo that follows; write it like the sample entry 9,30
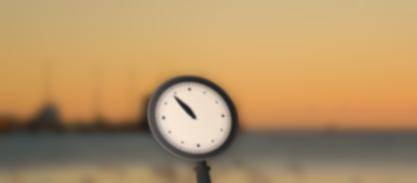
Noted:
10,54
